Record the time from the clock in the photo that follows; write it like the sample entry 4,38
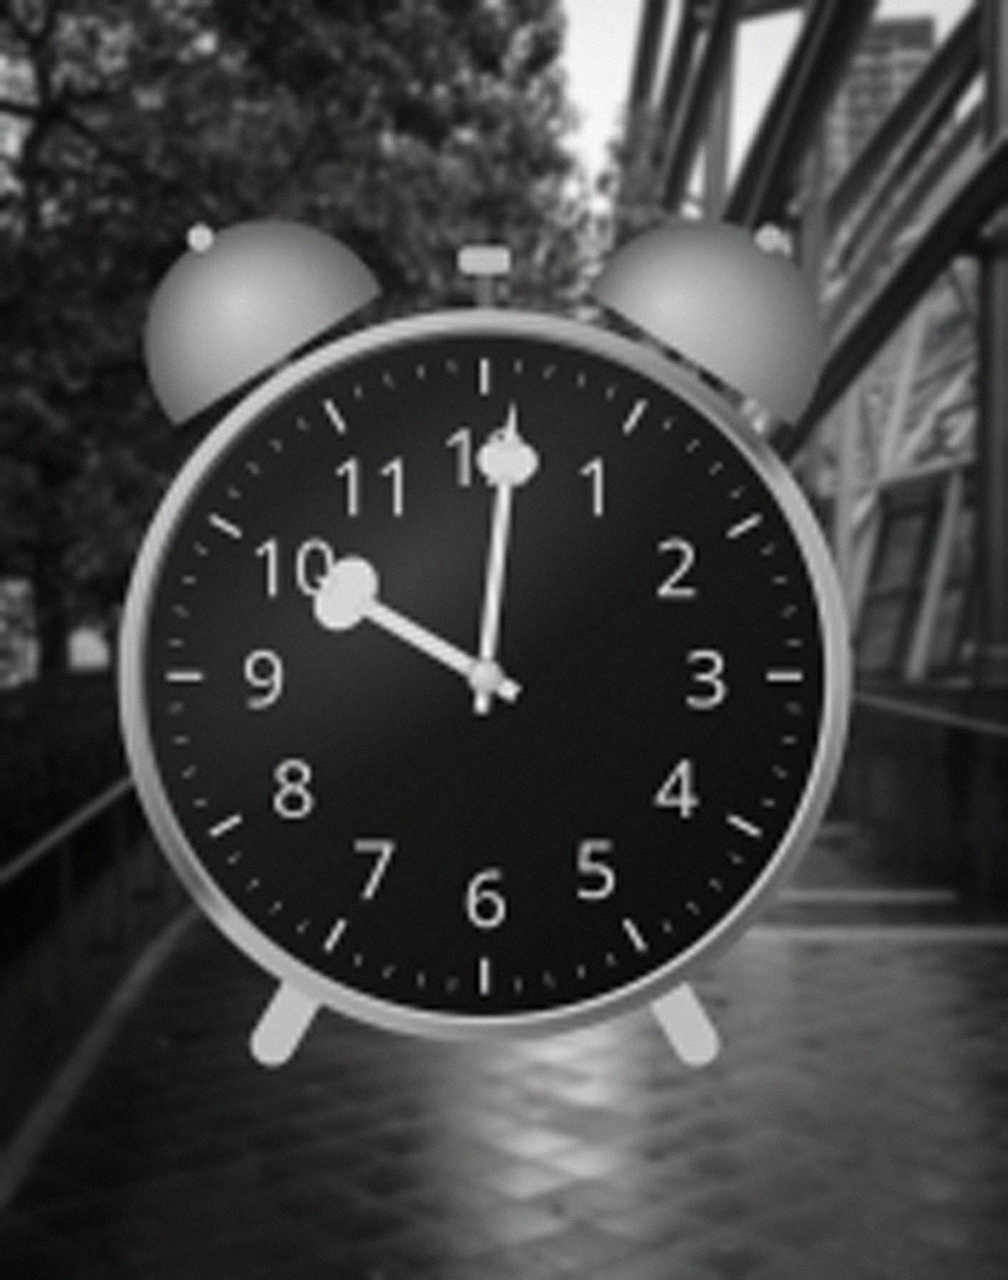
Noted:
10,01
